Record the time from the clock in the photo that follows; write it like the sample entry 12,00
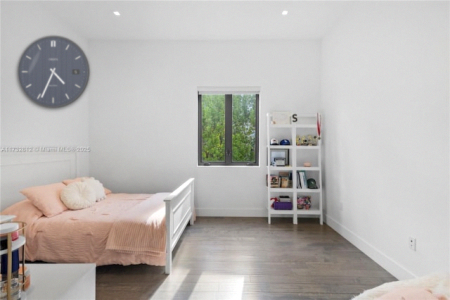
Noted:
4,34
